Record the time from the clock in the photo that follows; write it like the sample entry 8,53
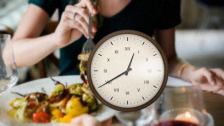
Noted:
12,40
